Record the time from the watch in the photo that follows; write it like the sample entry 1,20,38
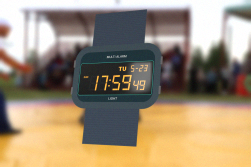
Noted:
17,59,49
